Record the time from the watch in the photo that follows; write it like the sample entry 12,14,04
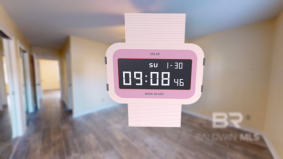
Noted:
9,08,46
